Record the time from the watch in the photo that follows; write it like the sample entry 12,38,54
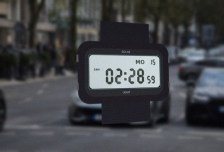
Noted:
2,28,59
